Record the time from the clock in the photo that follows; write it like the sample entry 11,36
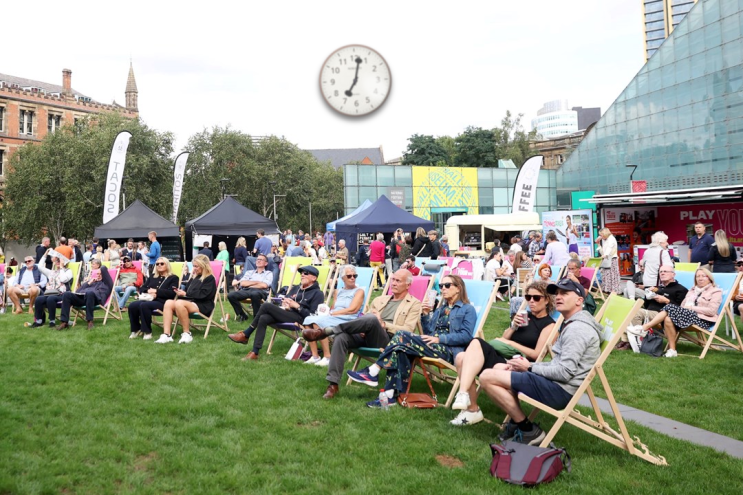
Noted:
7,02
